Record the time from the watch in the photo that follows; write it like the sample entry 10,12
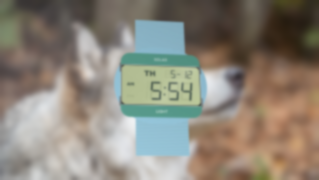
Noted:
5,54
